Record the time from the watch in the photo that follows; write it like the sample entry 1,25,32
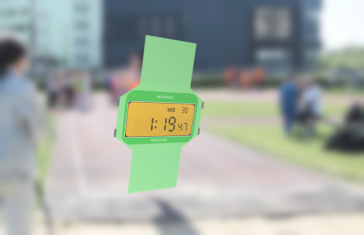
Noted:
1,19,47
